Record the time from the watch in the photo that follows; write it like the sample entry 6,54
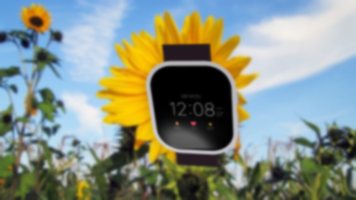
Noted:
12,08
